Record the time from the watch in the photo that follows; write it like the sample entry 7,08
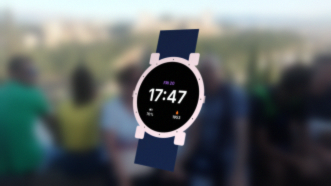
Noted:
17,47
